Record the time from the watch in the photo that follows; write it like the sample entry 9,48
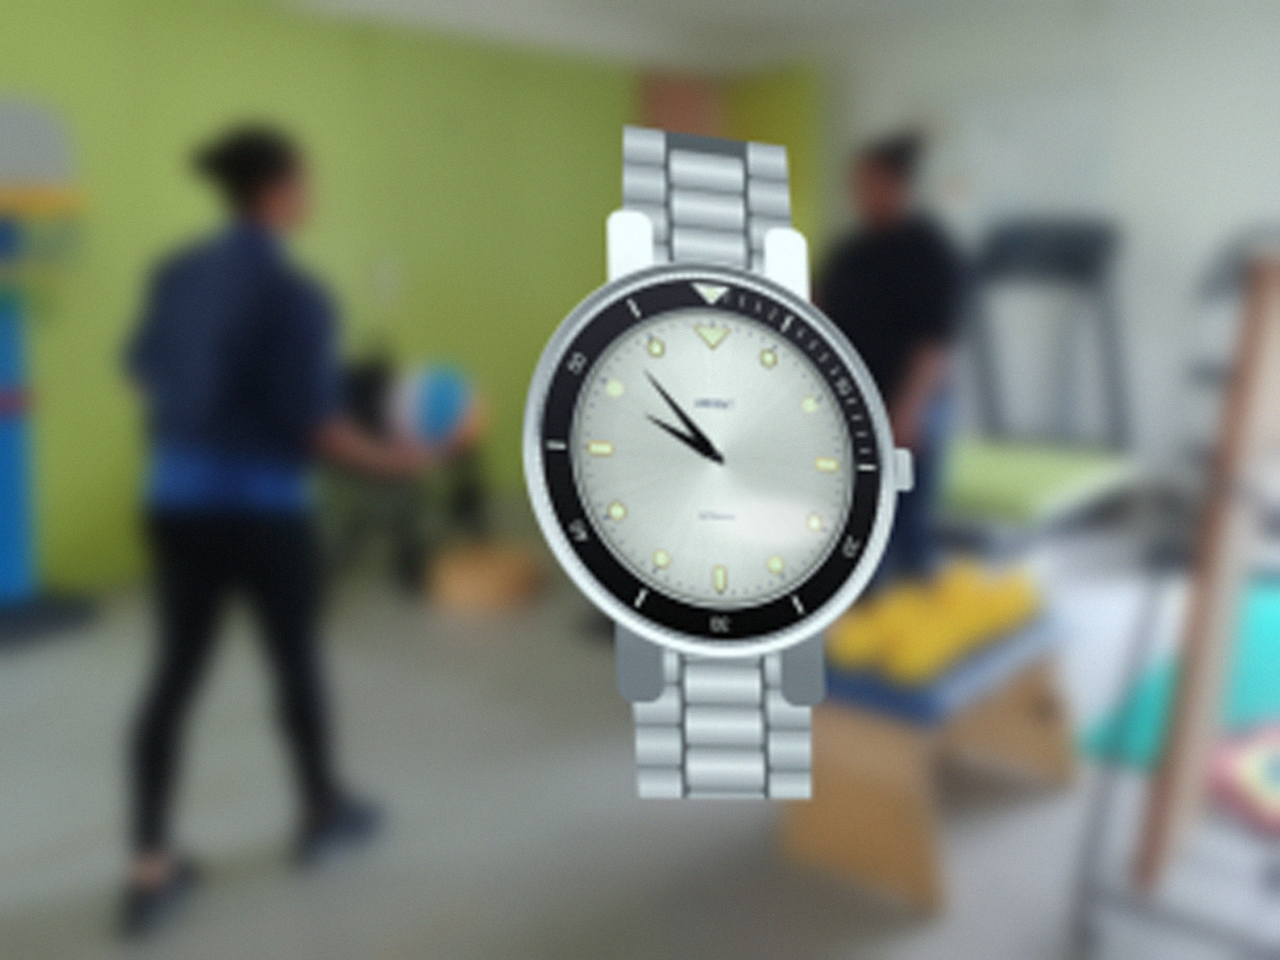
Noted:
9,53
